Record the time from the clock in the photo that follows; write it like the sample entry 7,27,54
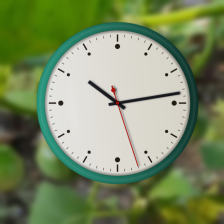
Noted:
10,13,27
